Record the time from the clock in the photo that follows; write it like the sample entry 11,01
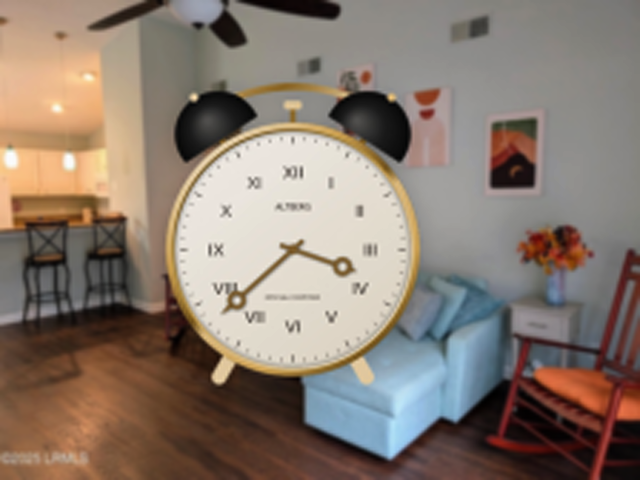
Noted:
3,38
